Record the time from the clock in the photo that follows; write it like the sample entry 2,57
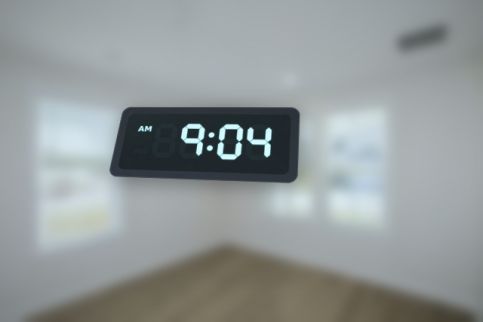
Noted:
9,04
